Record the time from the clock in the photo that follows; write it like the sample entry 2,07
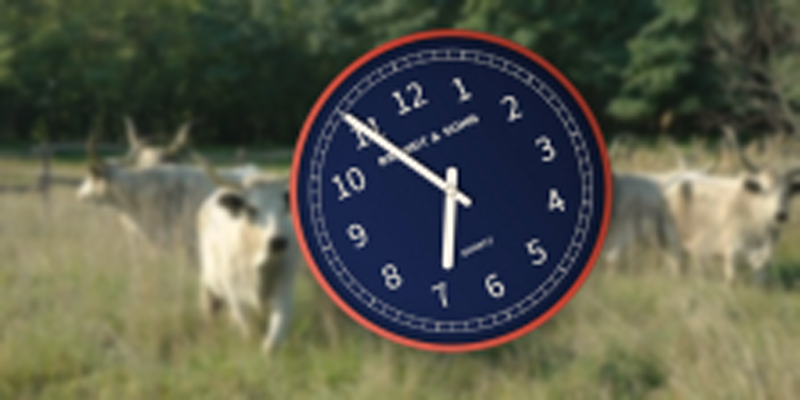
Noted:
6,55
